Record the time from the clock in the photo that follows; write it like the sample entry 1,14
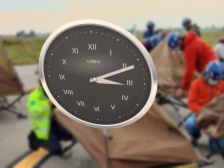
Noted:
3,11
